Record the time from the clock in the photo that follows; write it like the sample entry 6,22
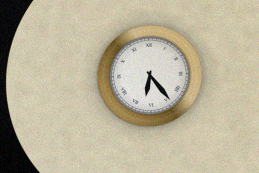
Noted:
6,24
